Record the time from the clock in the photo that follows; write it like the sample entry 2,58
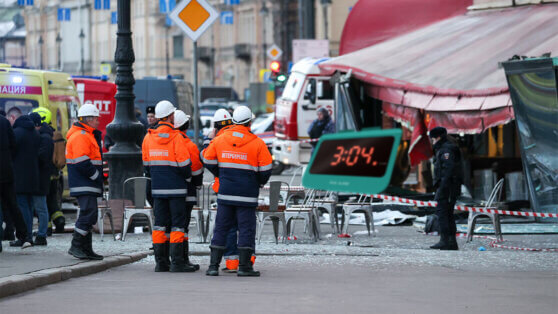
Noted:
3,04
